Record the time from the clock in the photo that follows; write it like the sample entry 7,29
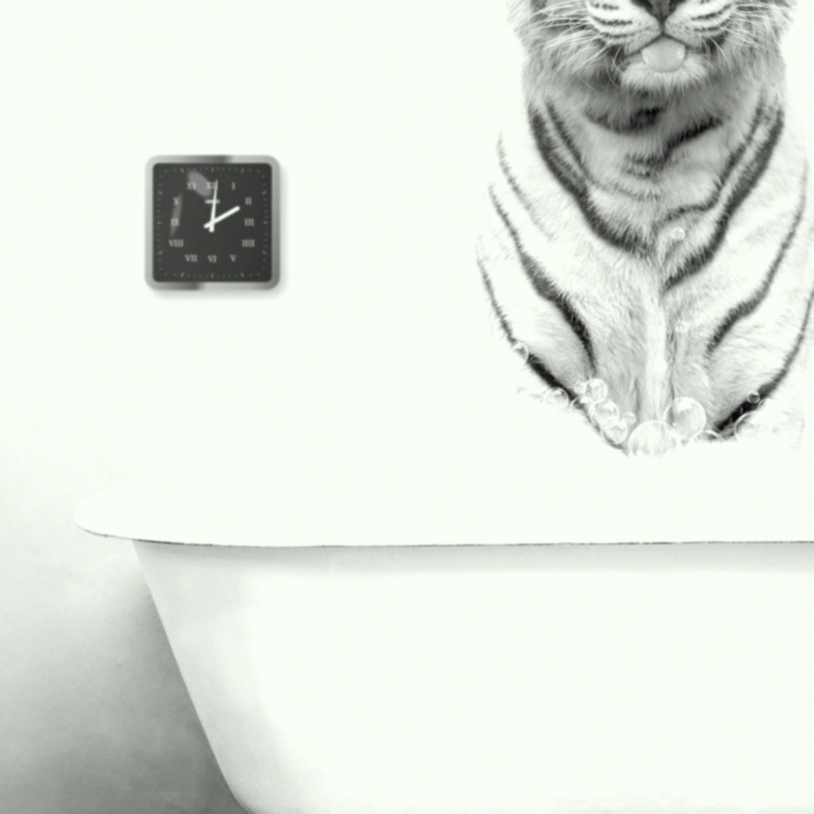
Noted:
2,01
